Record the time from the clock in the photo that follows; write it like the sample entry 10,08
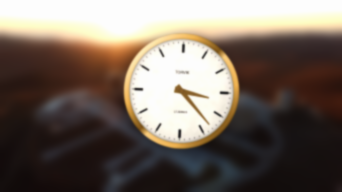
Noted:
3,23
